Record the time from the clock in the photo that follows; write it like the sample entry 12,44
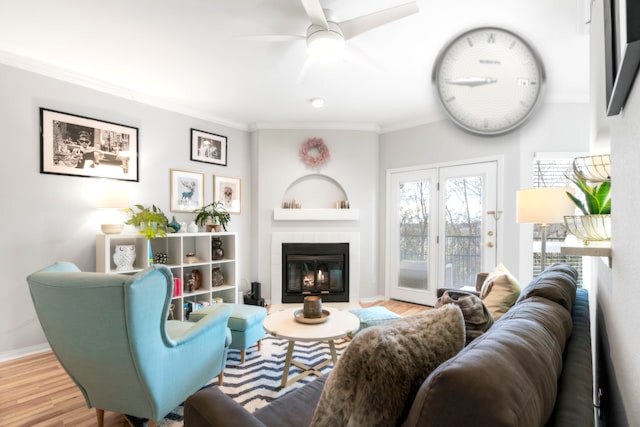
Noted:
8,44
